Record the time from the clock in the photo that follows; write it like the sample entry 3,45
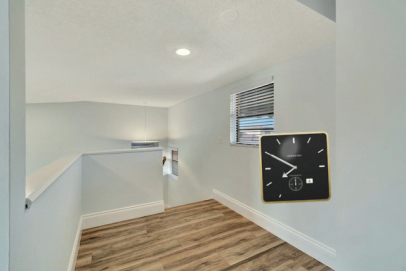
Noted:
7,50
